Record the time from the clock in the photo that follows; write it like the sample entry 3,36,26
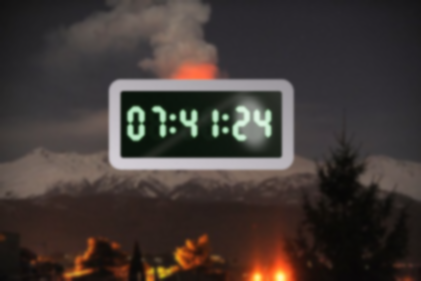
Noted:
7,41,24
